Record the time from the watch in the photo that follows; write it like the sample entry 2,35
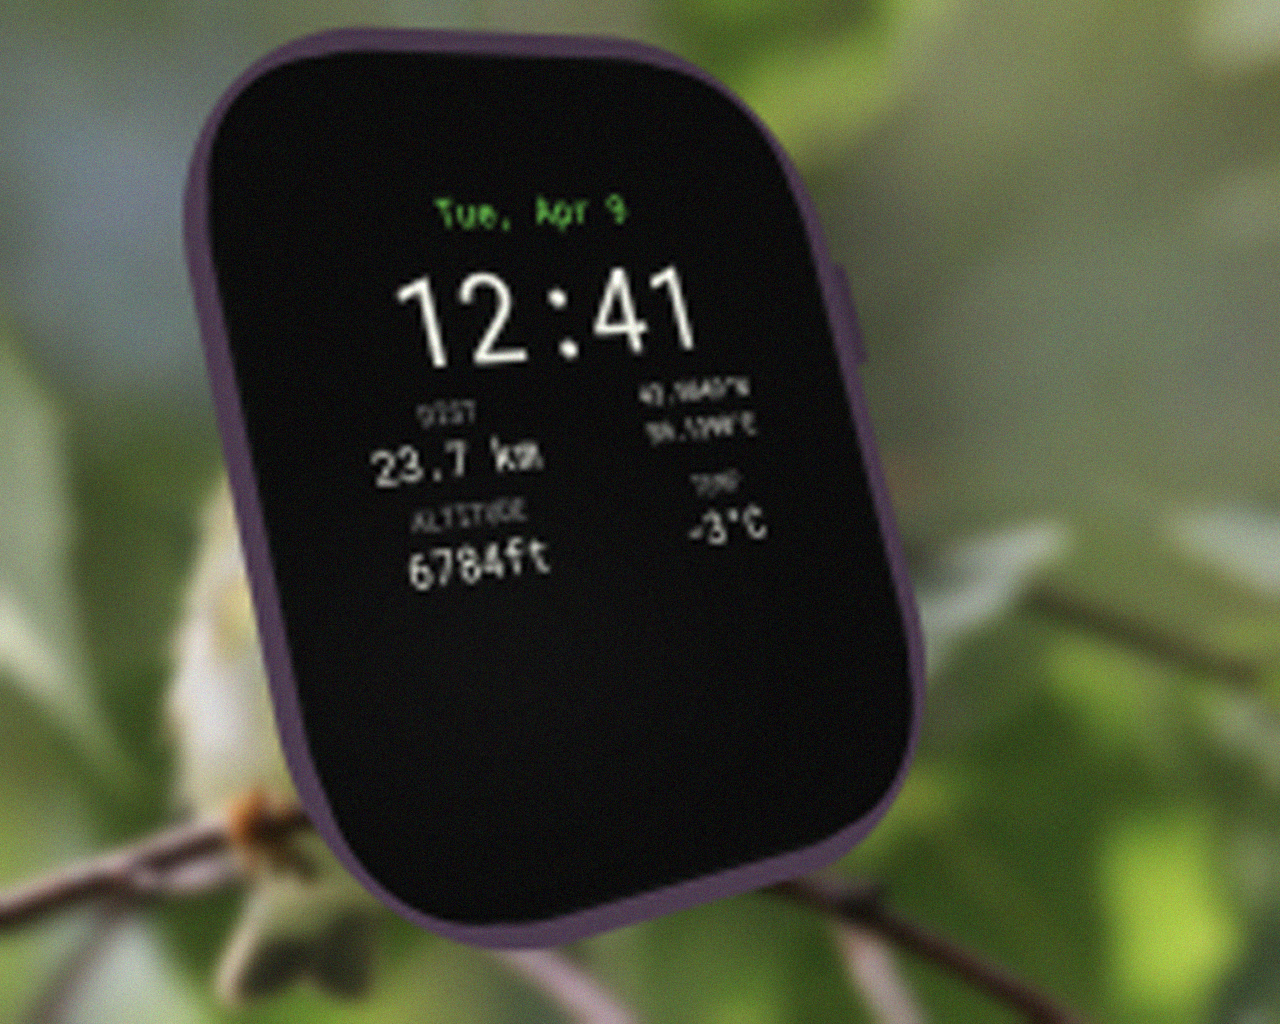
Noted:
12,41
